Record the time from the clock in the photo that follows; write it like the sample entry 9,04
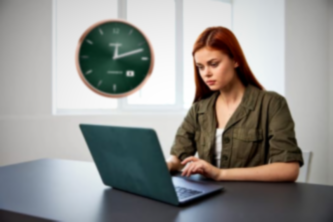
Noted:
12,12
